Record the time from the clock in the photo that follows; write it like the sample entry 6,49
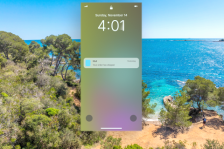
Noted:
4,01
